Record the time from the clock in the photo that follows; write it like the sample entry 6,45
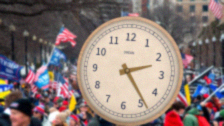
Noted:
2,24
